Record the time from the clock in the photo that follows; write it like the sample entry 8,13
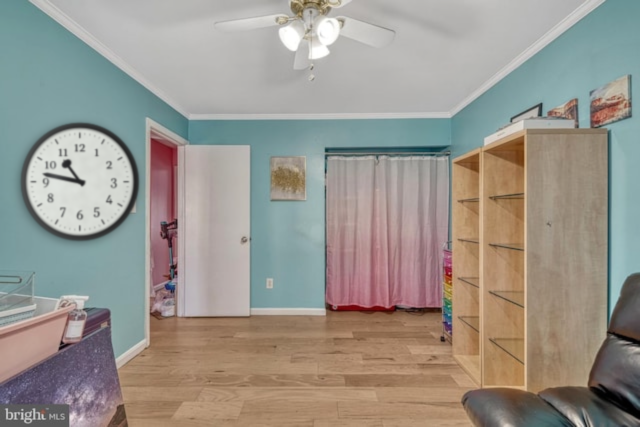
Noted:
10,47
